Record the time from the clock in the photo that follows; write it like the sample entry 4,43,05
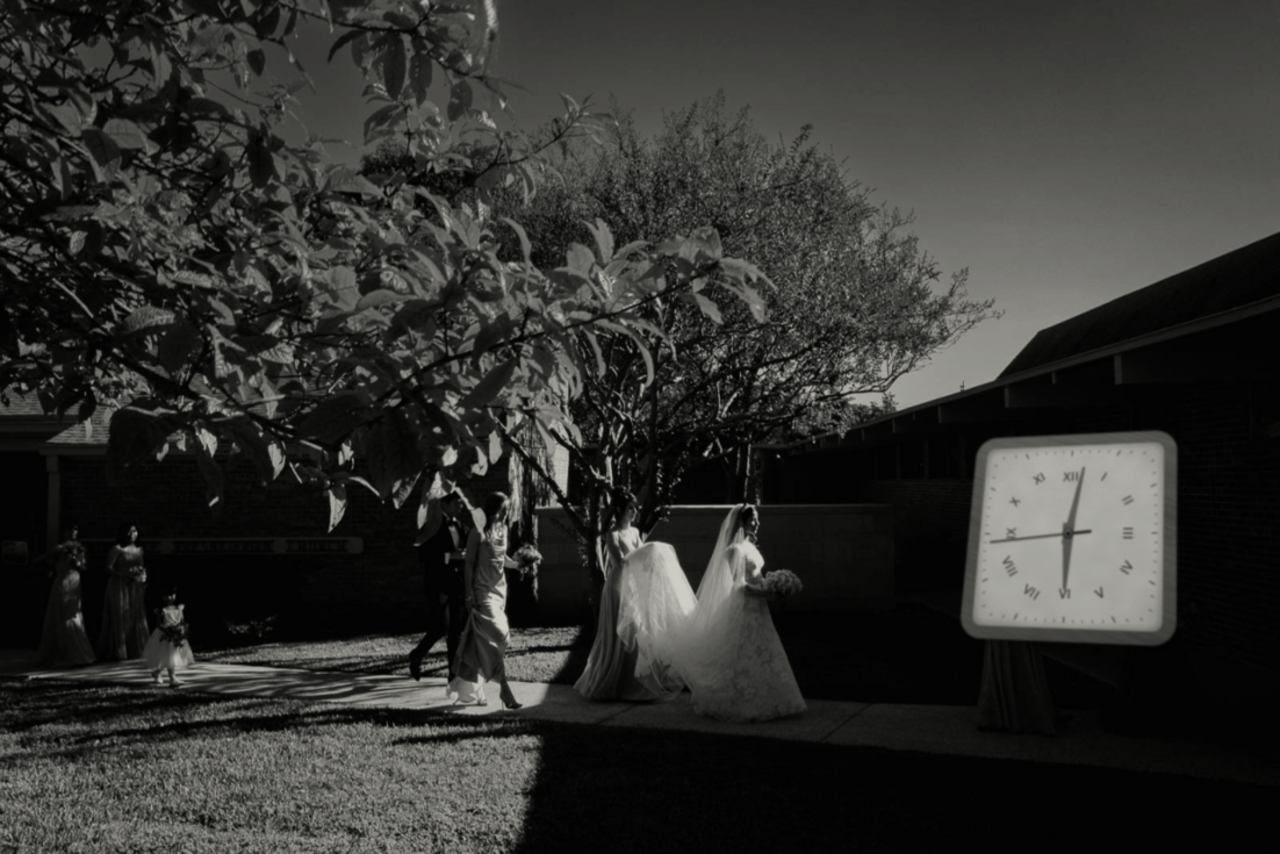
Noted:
6,01,44
